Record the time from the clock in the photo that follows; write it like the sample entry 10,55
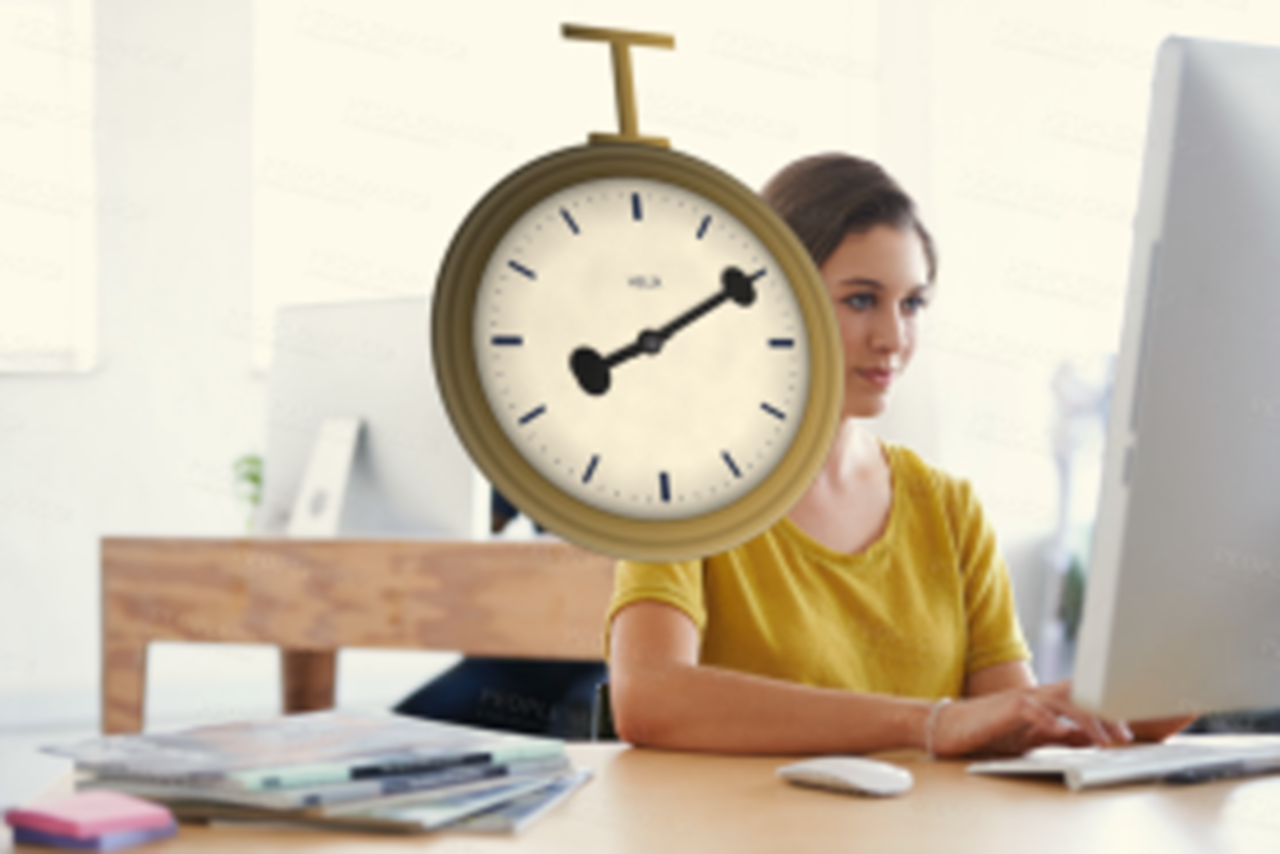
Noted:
8,10
